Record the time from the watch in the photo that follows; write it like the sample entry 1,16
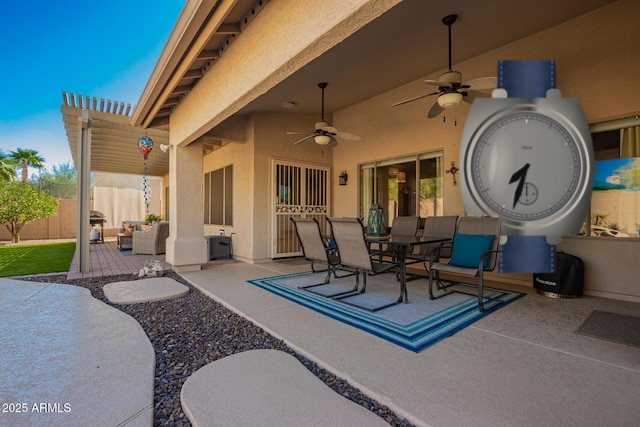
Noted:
7,33
